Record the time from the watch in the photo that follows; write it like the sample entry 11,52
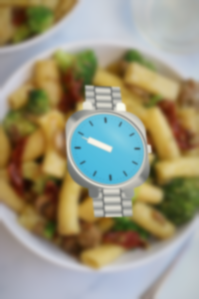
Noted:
9,49
